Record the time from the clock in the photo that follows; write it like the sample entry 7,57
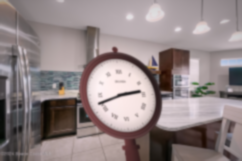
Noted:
2,42
